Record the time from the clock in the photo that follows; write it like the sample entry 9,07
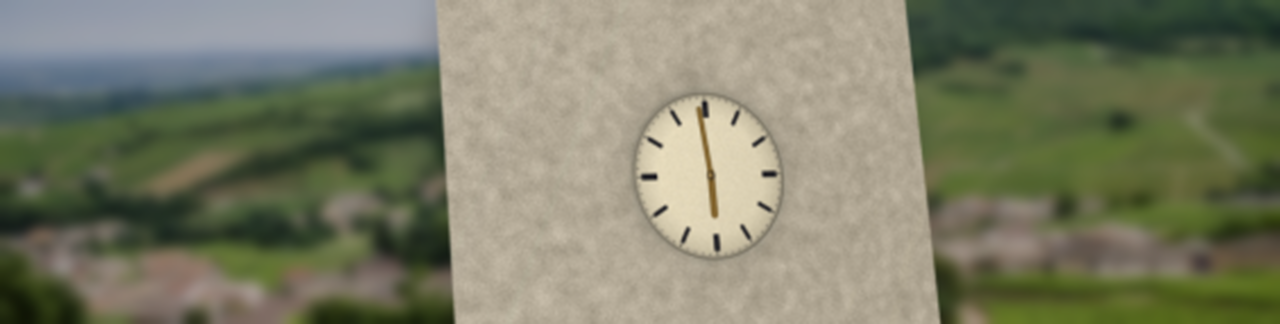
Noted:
5,59
